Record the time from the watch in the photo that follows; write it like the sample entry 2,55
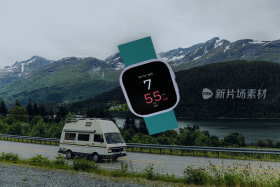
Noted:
7,55
